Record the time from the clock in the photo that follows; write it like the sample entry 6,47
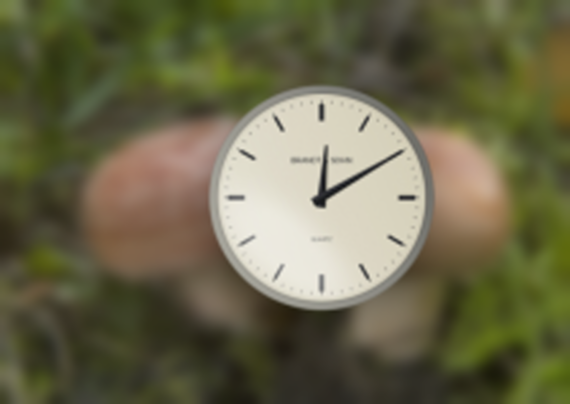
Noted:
12,10
